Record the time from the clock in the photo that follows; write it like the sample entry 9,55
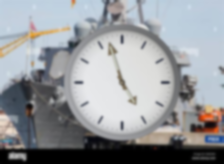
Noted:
4,57
